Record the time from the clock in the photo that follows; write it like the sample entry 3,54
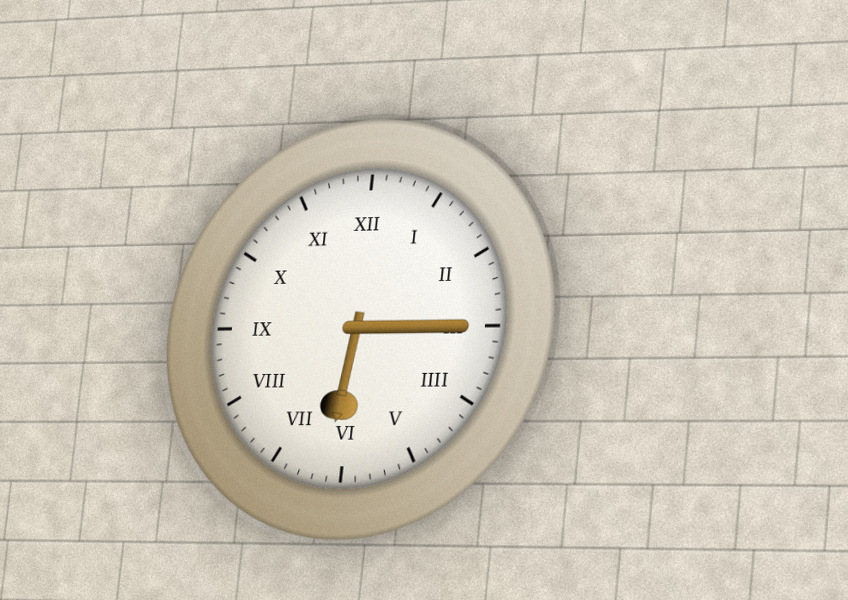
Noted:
6,15
